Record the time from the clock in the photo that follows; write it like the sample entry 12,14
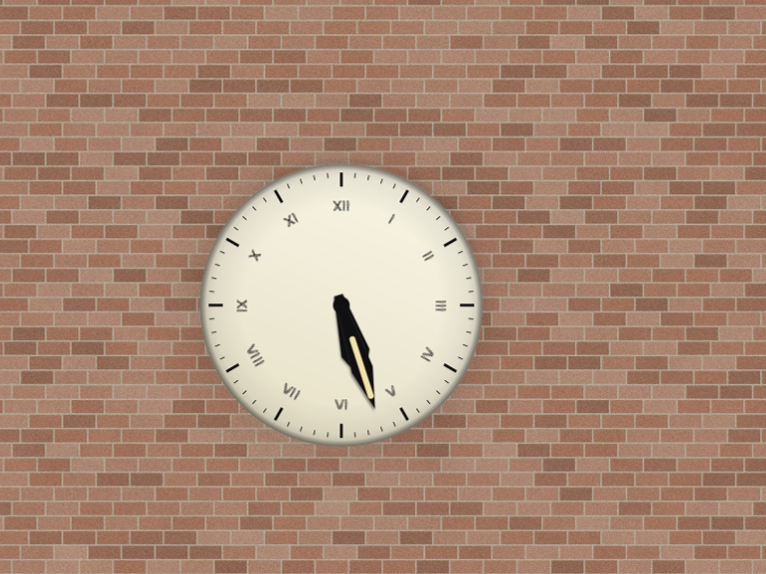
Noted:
5,27
